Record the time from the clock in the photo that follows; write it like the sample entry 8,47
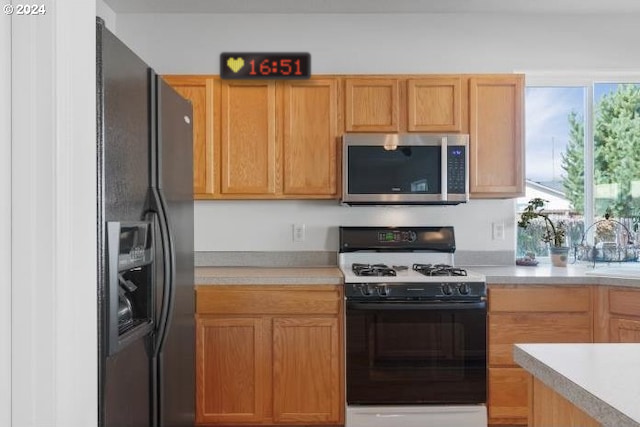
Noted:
16,51
